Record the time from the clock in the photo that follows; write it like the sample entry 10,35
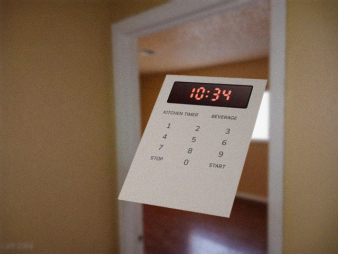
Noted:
10,34
